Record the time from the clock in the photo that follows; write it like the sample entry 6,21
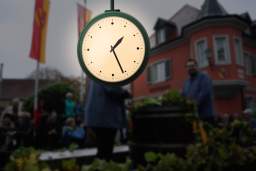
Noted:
1,26
